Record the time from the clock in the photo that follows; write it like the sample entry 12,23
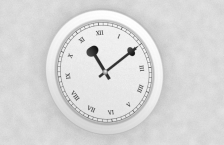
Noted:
11,10
